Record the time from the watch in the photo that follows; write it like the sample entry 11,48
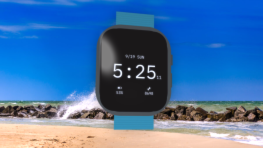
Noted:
5,25
